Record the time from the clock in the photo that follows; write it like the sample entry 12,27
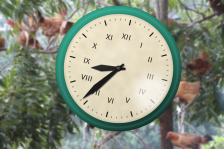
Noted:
8,36
